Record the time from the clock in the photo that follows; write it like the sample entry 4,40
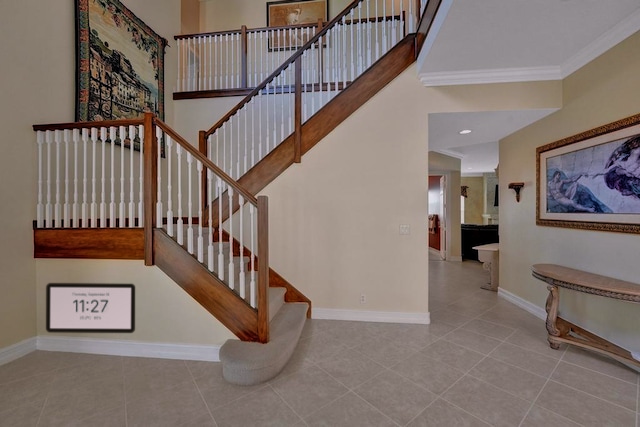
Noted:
11,27
